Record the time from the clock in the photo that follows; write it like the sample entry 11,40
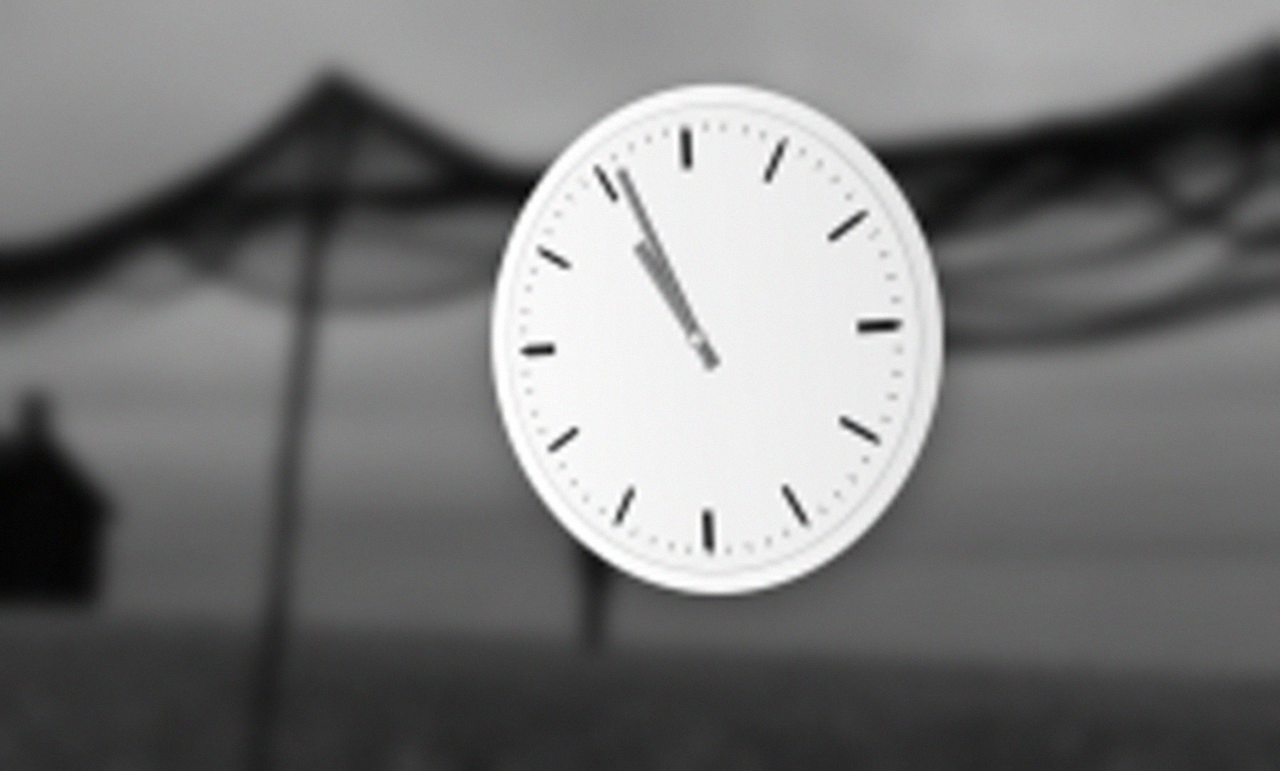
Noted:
10,56
